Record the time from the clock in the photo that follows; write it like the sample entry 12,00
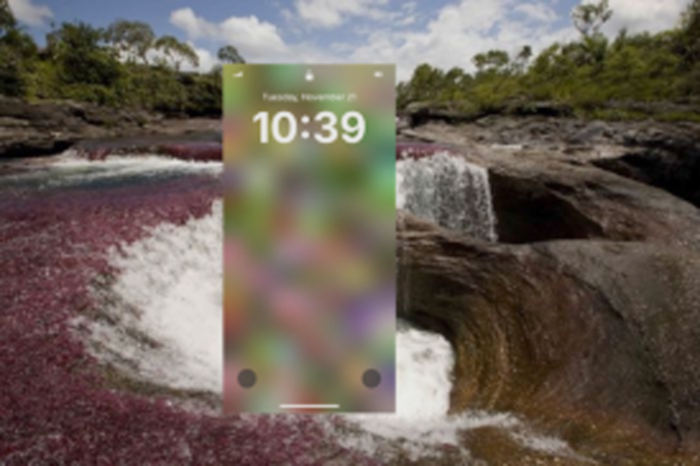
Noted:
10,39
